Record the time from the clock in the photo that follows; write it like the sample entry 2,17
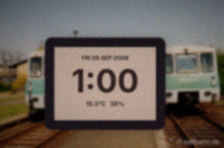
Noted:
1,00
